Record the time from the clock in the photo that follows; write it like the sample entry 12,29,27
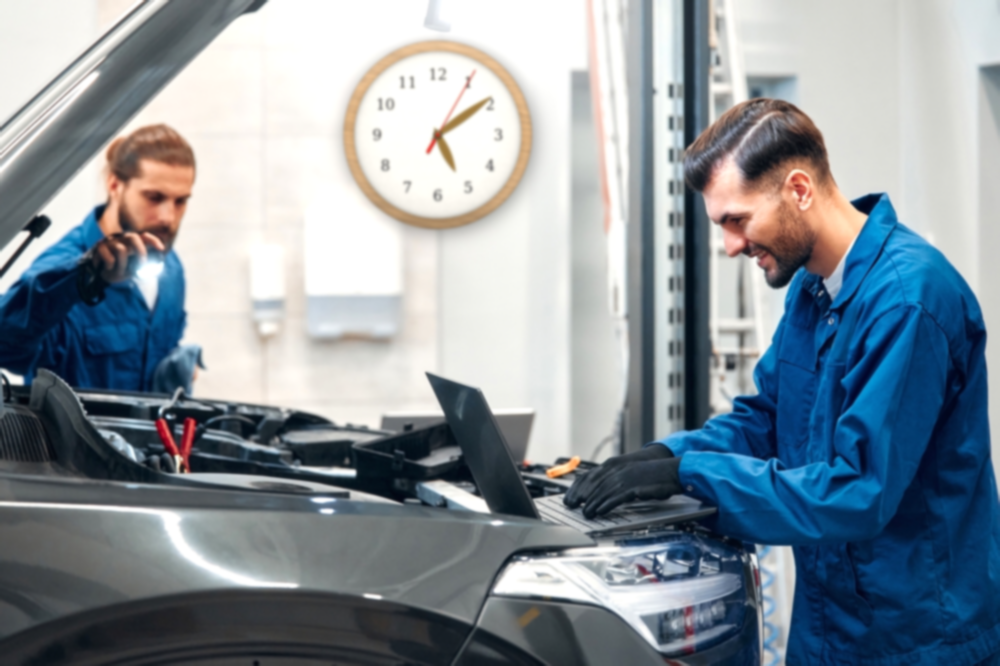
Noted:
5,09,05
